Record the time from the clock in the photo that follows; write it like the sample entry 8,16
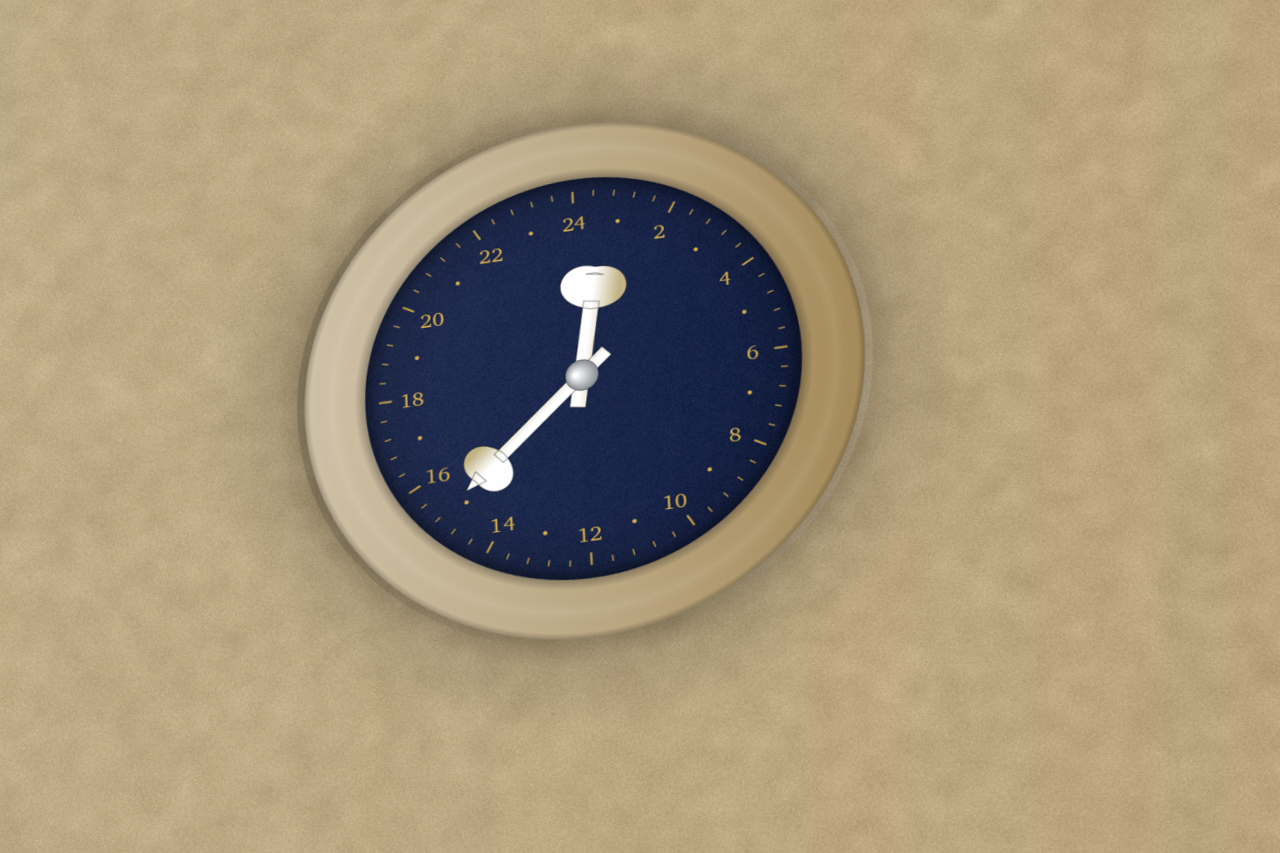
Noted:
0,38
